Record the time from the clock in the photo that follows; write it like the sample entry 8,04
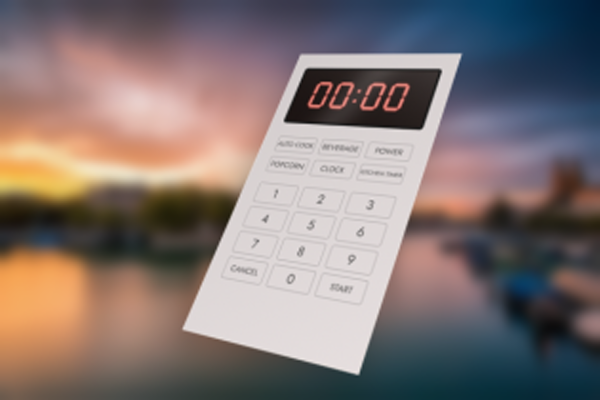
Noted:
0,00
